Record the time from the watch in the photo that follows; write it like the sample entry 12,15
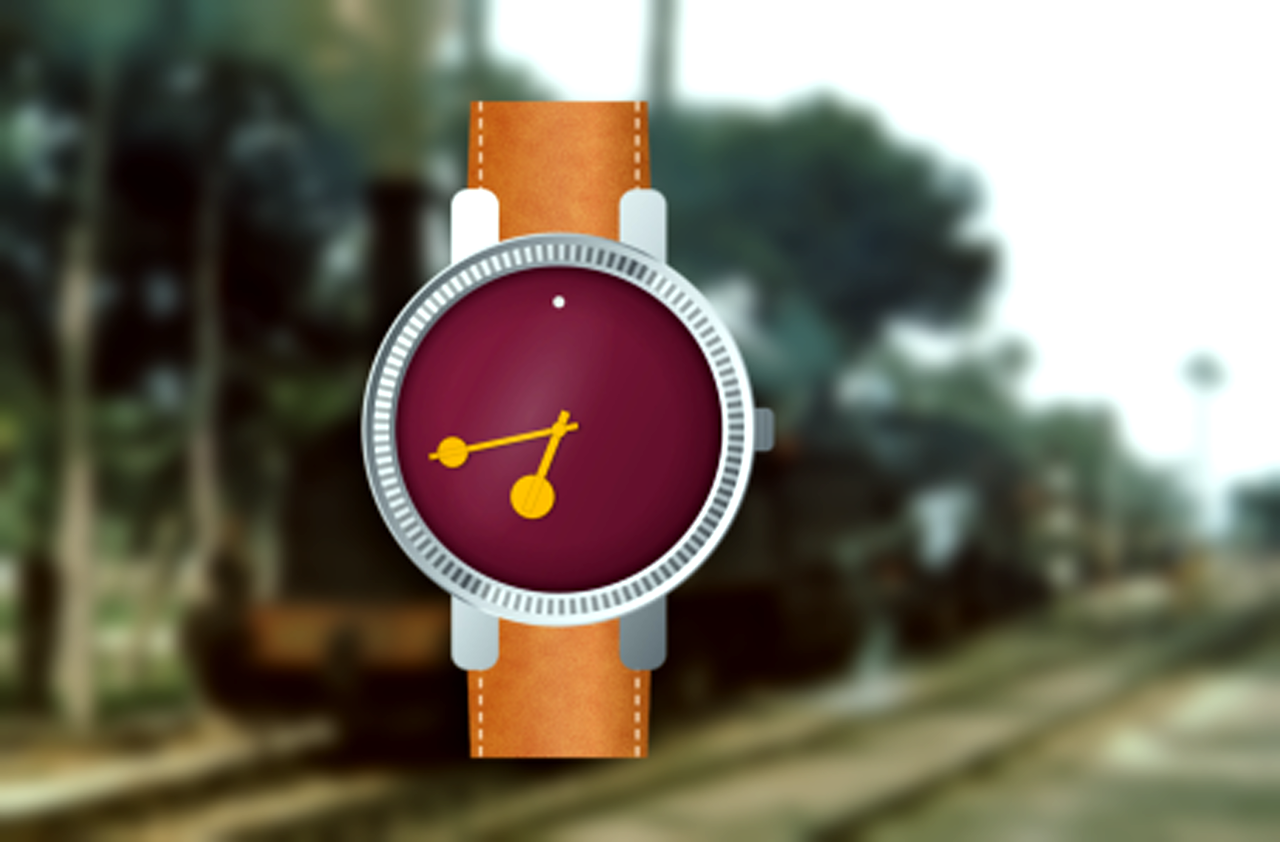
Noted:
6,43
